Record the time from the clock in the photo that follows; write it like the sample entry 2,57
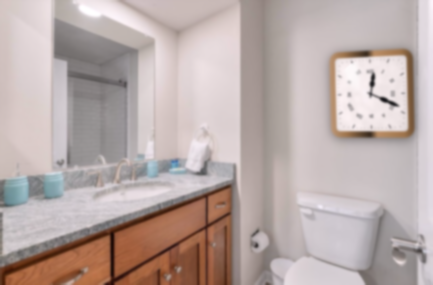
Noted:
12,19
